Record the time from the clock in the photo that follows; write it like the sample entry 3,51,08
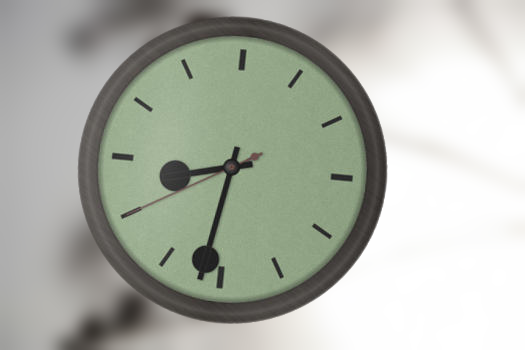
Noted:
8,31,40
